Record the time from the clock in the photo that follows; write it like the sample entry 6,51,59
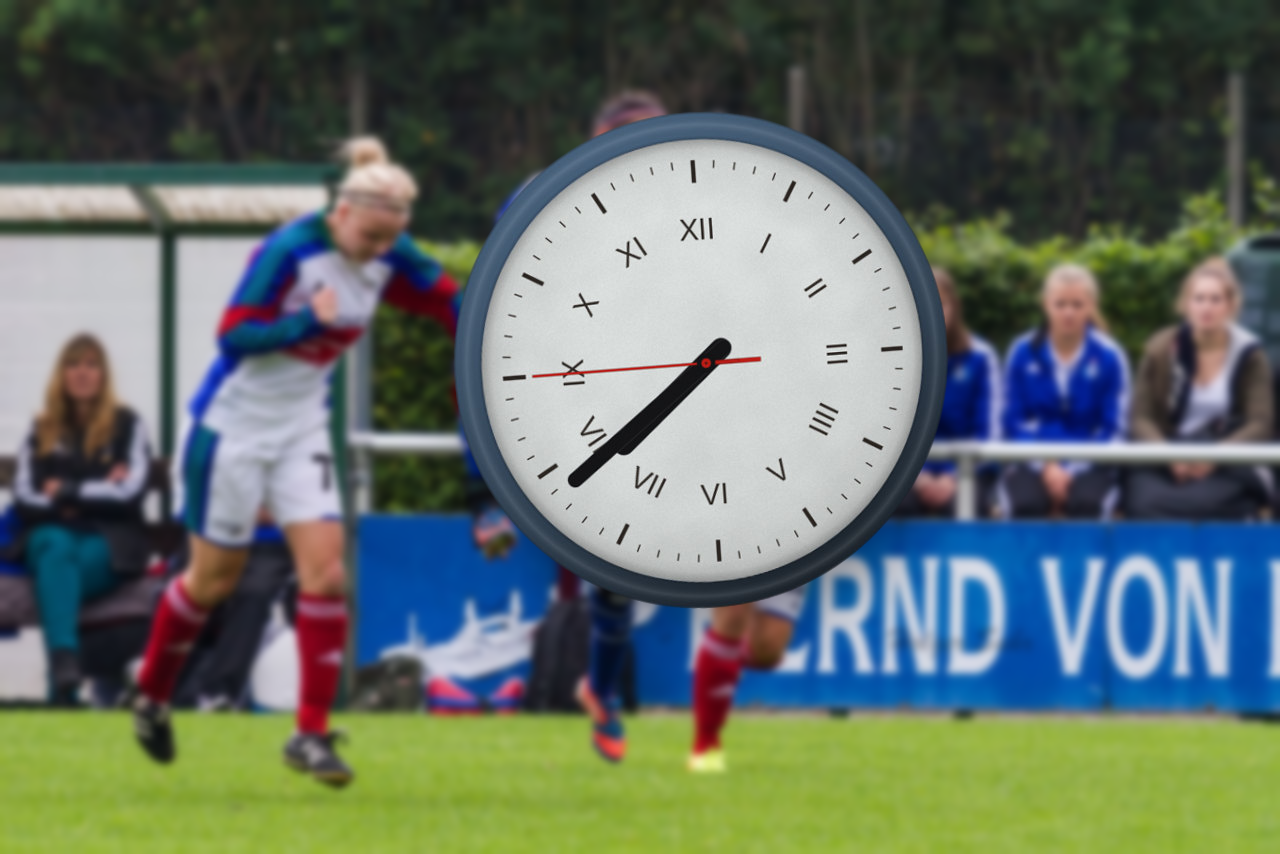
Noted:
7,38,45
